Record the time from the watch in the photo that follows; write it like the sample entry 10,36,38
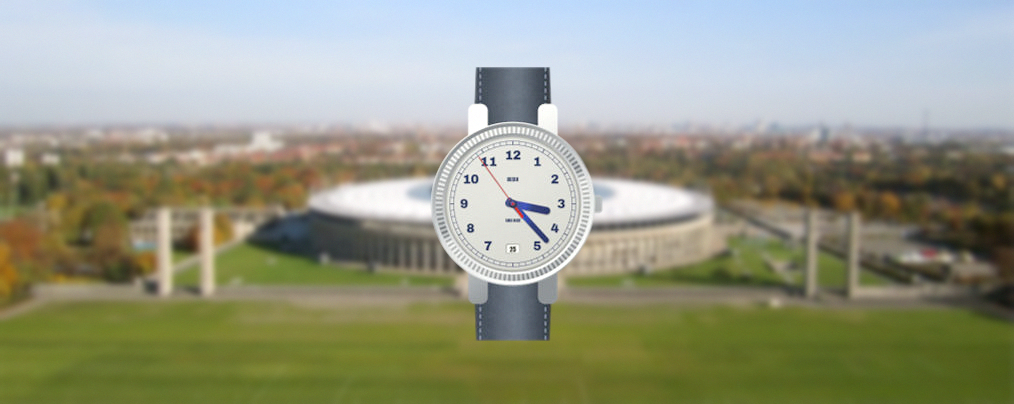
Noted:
3,22,54
